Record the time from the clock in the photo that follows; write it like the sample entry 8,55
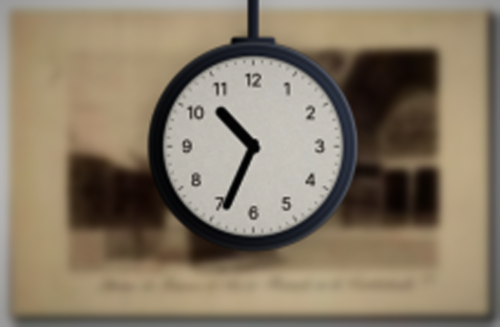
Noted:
10,34
